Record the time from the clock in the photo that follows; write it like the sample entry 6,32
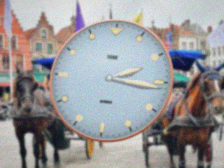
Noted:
2,16
